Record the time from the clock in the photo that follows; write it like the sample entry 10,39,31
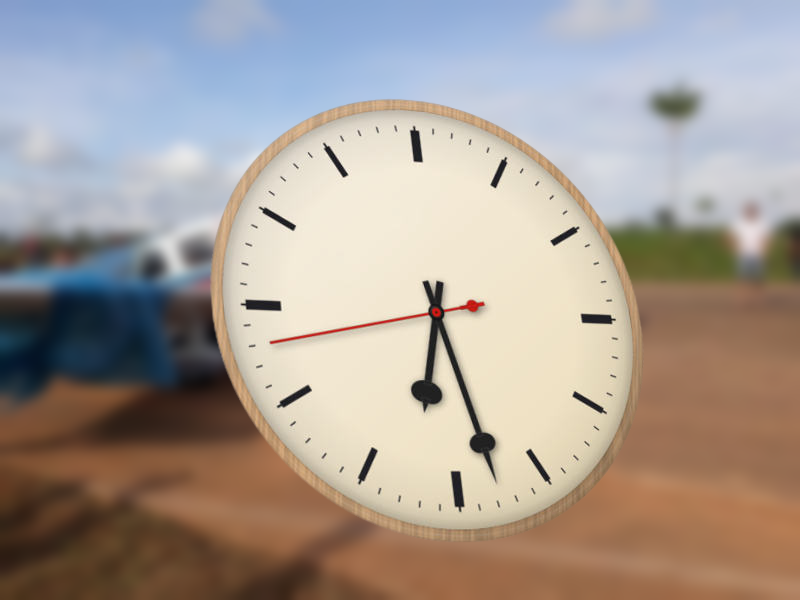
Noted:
6,27,43
